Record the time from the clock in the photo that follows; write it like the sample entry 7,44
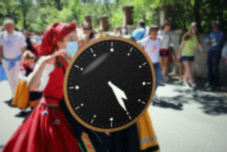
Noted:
4,25
